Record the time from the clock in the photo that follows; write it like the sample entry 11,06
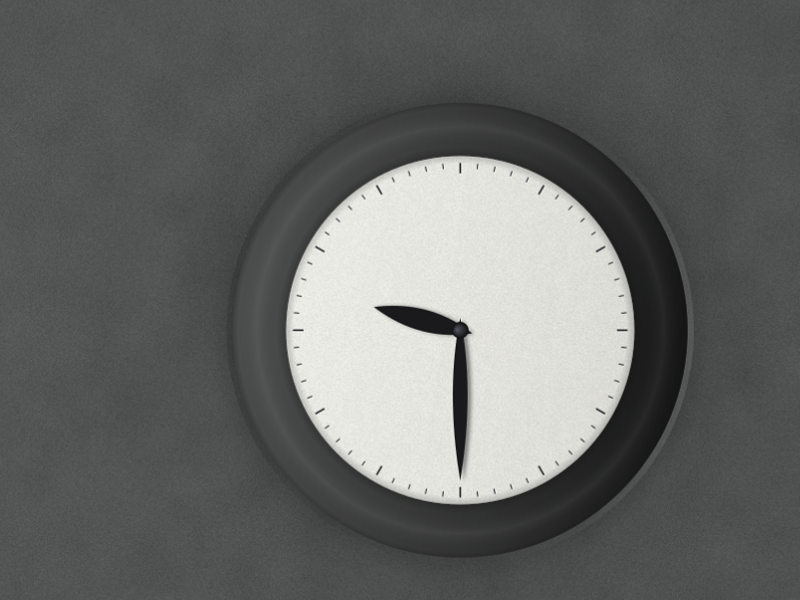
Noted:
9,30
